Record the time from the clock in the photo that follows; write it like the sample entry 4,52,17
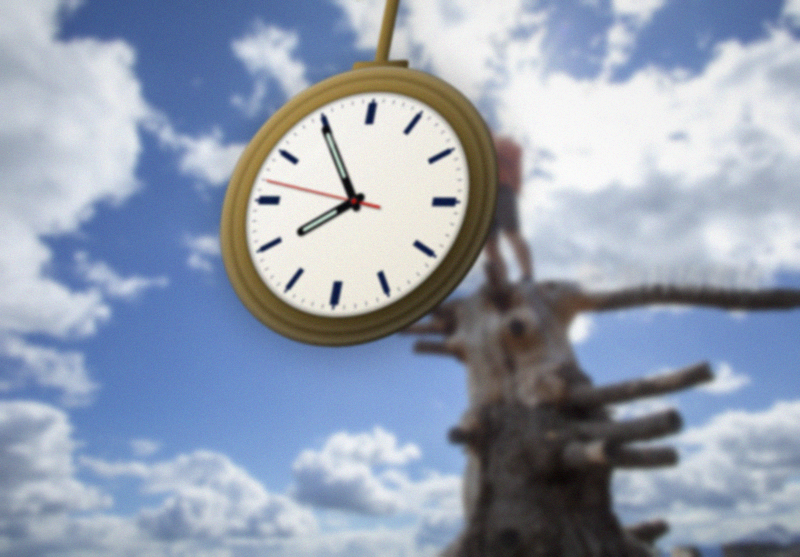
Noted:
7,54,47
